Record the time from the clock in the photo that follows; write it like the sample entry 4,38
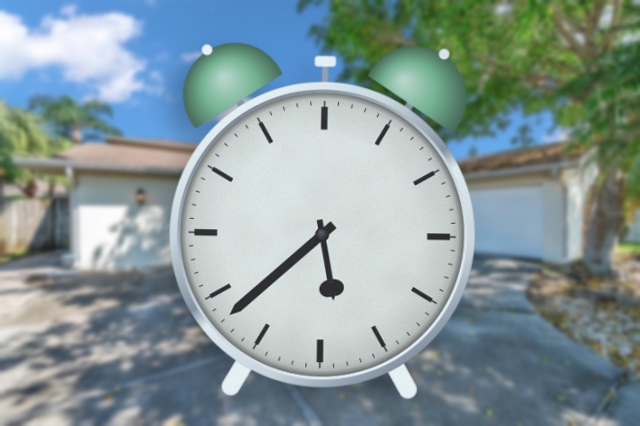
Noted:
5,38
